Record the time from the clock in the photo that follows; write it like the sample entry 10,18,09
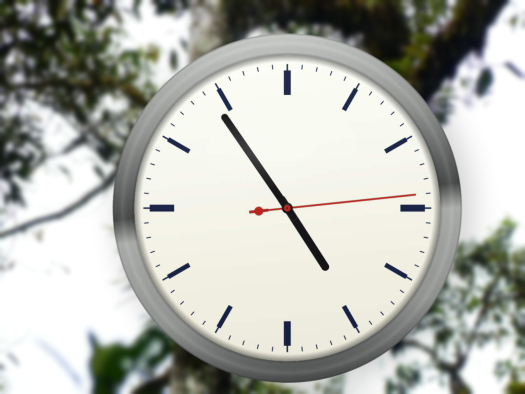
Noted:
4,54,14
